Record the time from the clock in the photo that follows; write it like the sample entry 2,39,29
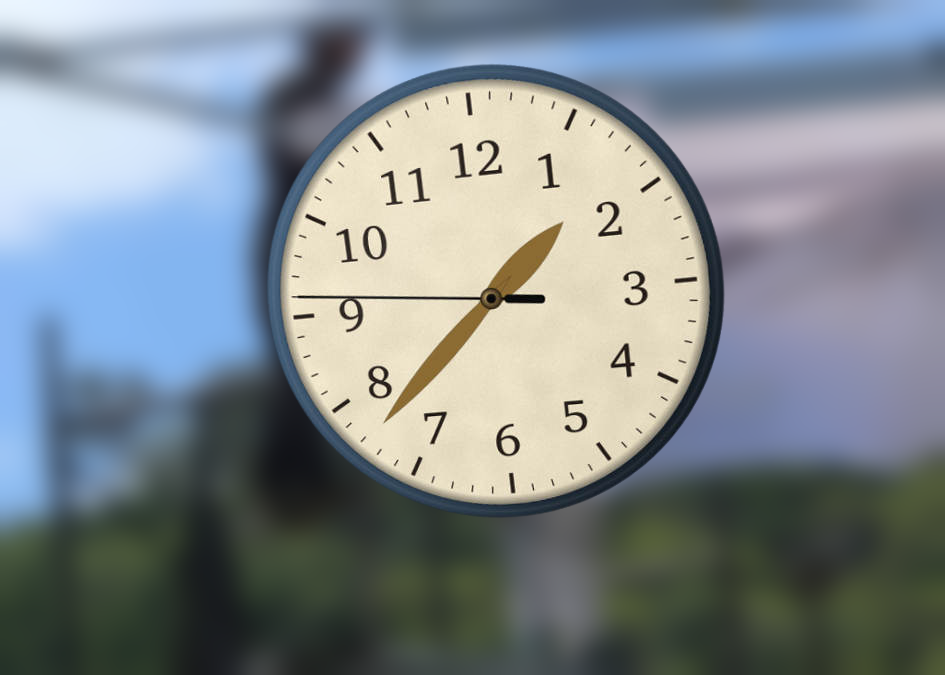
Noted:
1,37,46
